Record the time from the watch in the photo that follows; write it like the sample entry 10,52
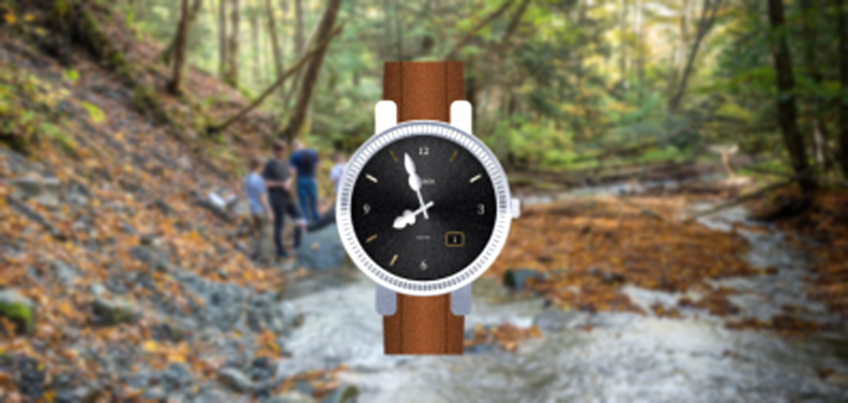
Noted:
7,57
